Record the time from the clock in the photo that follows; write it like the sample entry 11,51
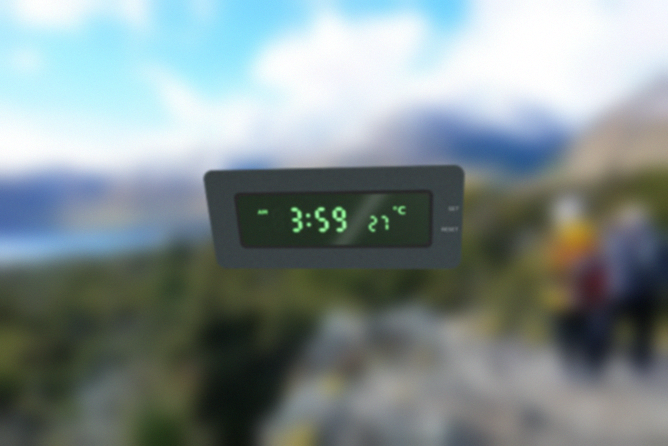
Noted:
3,59
